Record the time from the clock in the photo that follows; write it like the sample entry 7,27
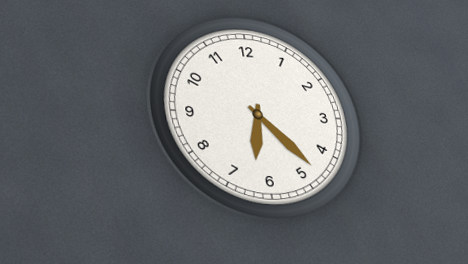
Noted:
6,23
